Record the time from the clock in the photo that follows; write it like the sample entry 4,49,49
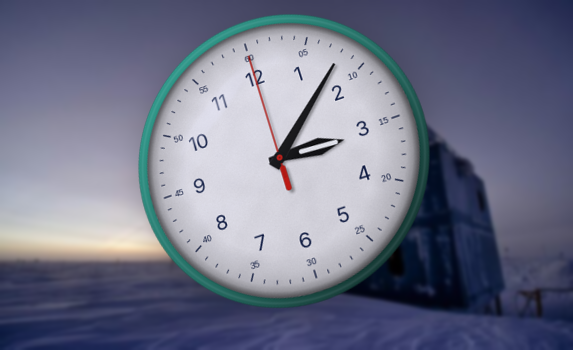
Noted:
3,08,00
